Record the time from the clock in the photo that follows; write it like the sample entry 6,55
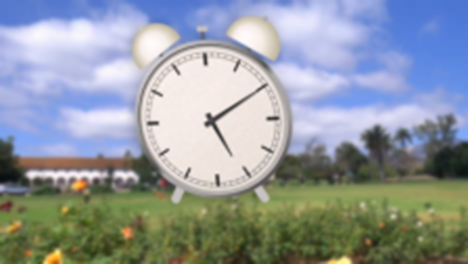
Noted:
5,10
